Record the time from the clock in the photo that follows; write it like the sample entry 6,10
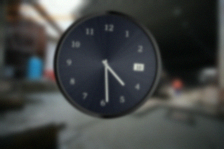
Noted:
4,29
